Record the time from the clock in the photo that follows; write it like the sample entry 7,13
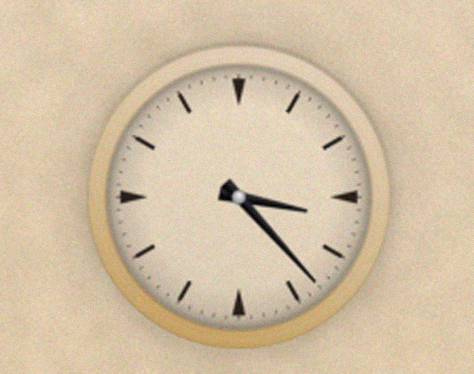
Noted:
3,23
